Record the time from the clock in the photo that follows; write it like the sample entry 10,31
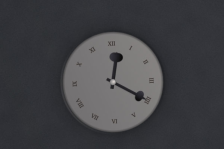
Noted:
12,20
